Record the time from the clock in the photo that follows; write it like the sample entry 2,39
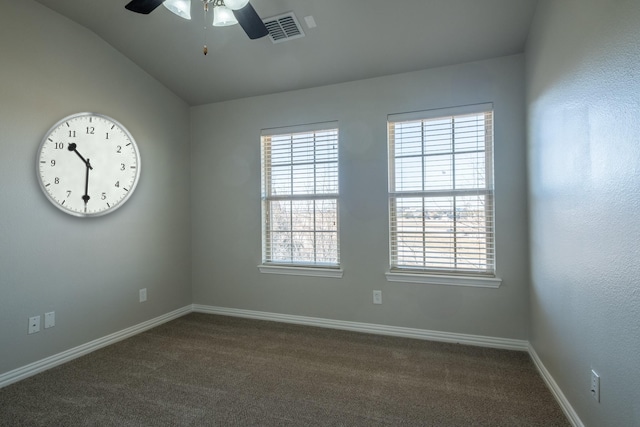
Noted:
10,30
